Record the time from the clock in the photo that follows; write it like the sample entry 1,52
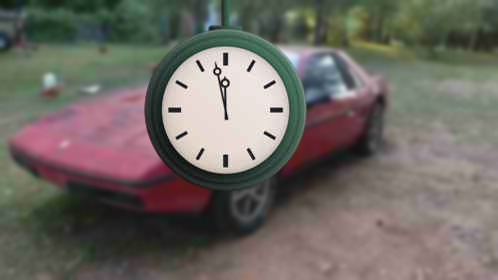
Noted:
11,58
